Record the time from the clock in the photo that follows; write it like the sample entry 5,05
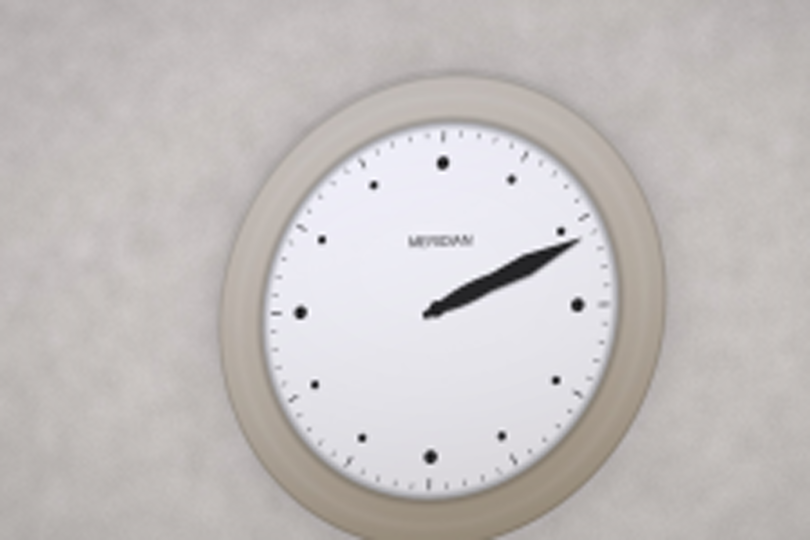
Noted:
2,11
